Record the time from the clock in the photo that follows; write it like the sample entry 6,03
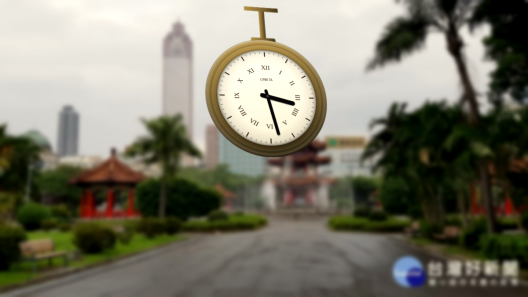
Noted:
3,28
